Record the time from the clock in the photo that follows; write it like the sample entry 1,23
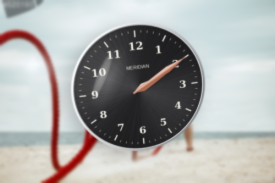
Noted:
2,10
